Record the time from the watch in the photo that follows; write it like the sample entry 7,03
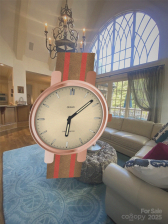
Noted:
6,08
